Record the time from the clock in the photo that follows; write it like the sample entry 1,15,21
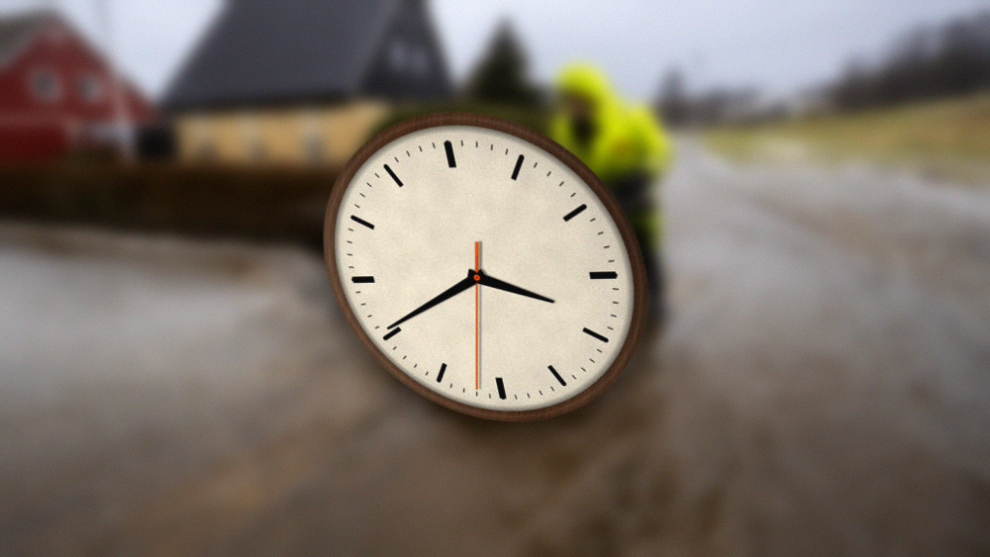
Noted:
3,40,32
